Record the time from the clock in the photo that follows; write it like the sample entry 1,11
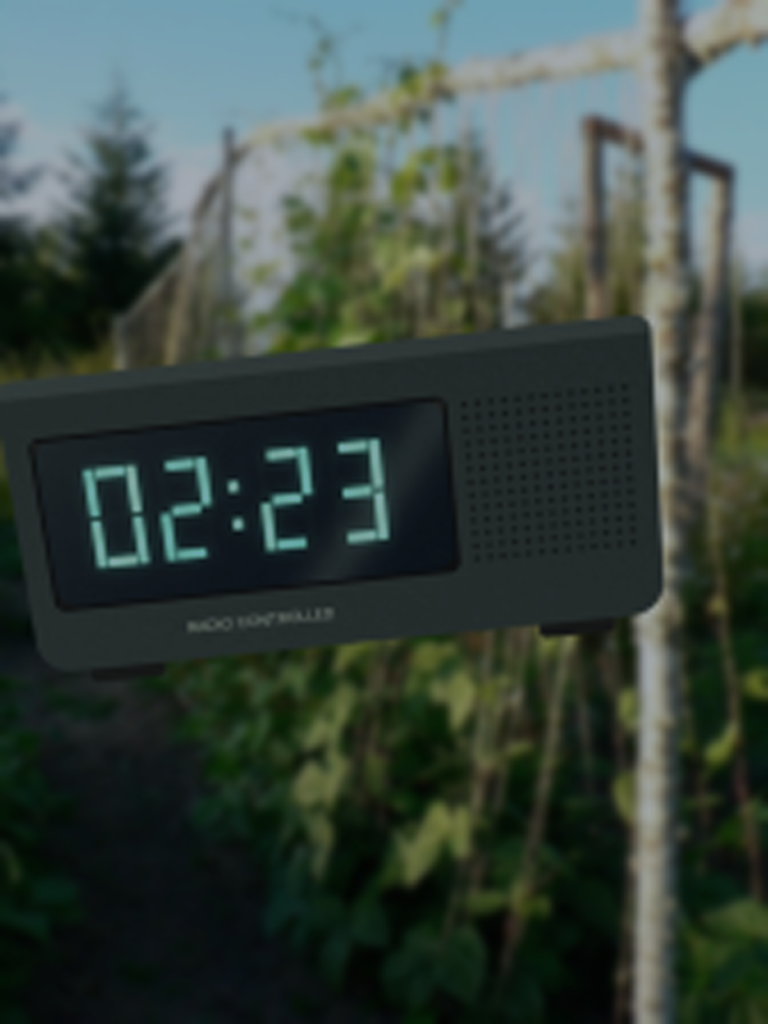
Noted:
2,23
